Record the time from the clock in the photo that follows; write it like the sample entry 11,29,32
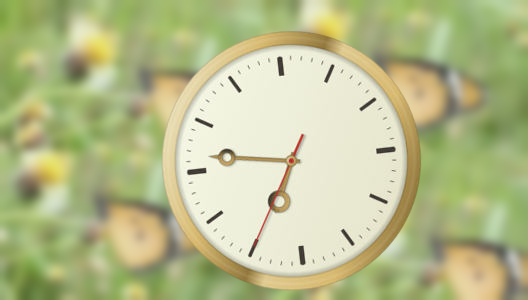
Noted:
6,46,35
